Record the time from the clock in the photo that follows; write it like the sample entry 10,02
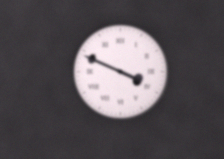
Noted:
3,49
